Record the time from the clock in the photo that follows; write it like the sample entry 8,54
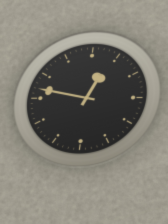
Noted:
12,47
